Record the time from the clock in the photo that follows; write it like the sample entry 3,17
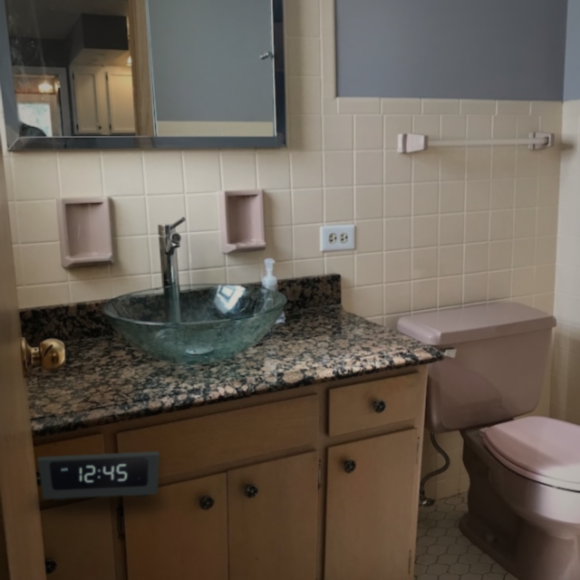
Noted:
12,45
